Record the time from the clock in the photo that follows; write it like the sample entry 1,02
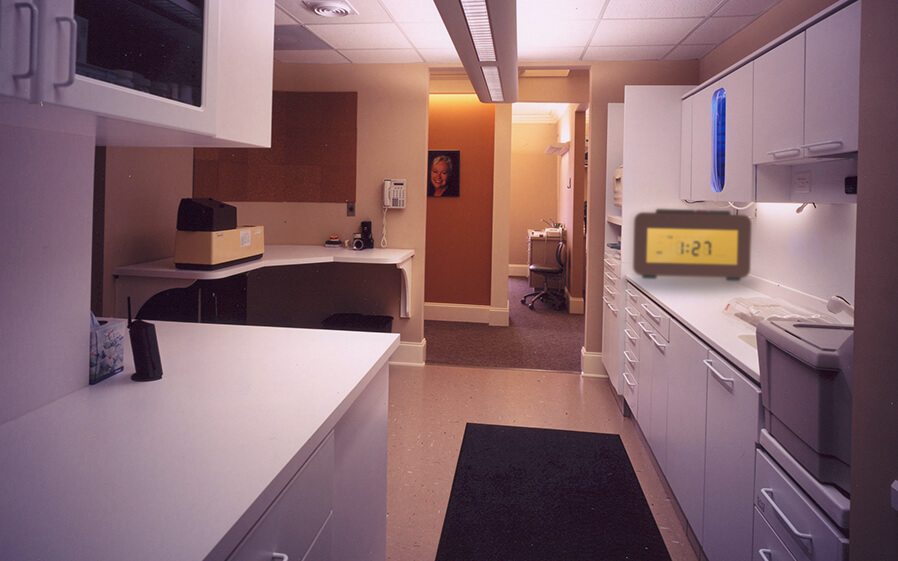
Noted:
1,27
